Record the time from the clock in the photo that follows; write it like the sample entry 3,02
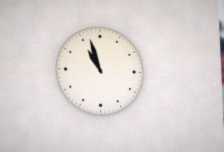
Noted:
10,57
